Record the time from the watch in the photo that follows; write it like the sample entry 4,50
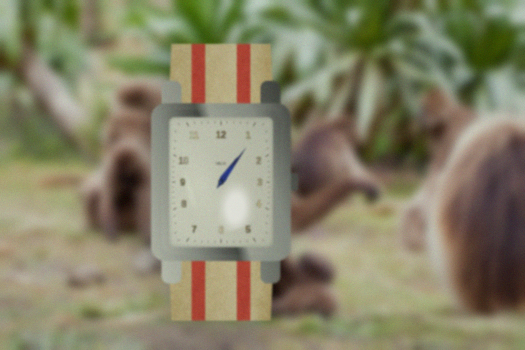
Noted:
1,06
